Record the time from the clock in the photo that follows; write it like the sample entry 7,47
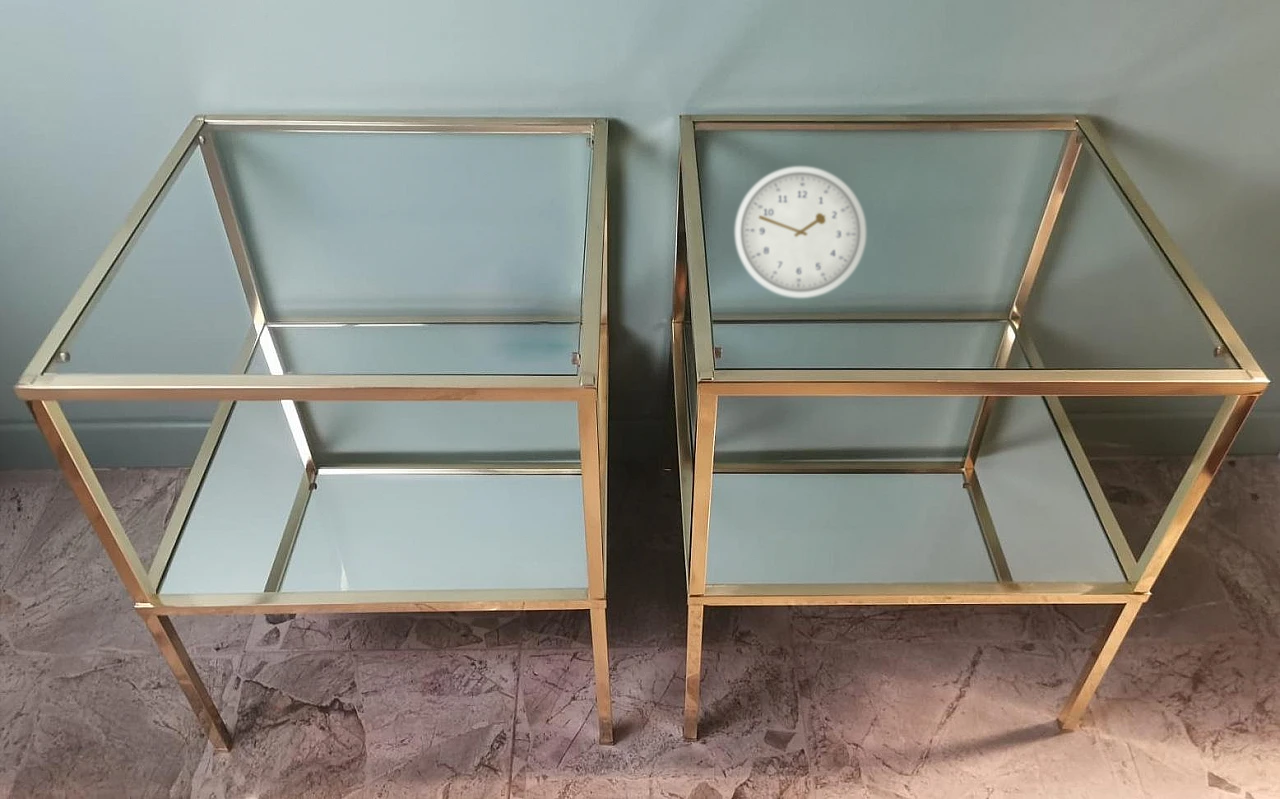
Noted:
1,48
